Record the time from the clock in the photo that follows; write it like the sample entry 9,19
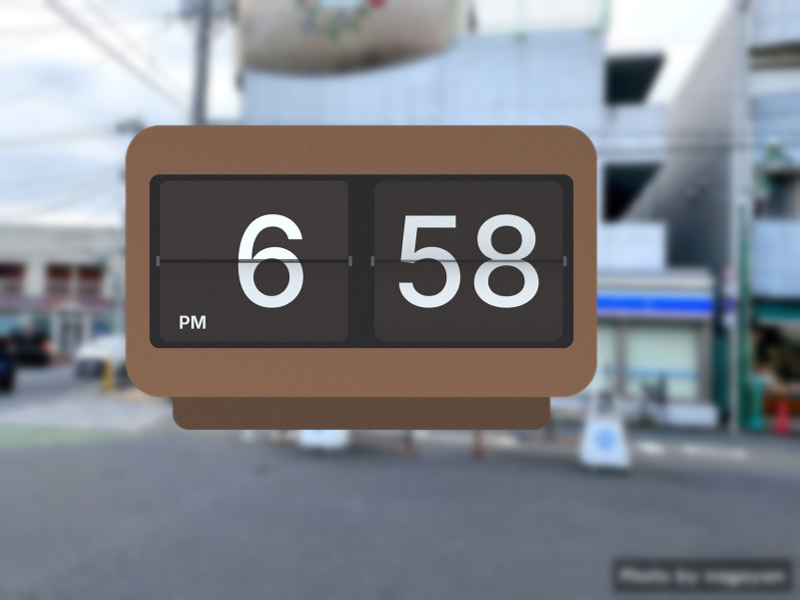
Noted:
6,58
